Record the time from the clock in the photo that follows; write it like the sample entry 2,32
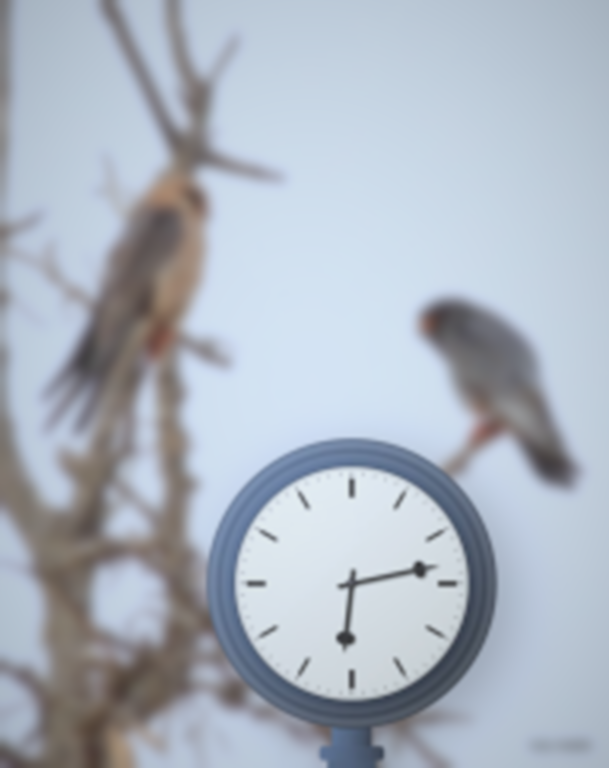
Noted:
6,13
